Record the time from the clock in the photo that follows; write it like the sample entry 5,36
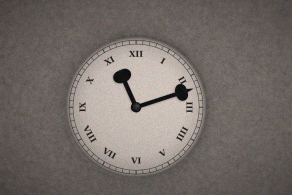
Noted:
11,12
